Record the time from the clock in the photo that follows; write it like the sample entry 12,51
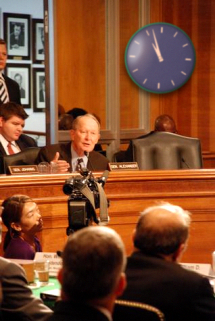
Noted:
10,57
